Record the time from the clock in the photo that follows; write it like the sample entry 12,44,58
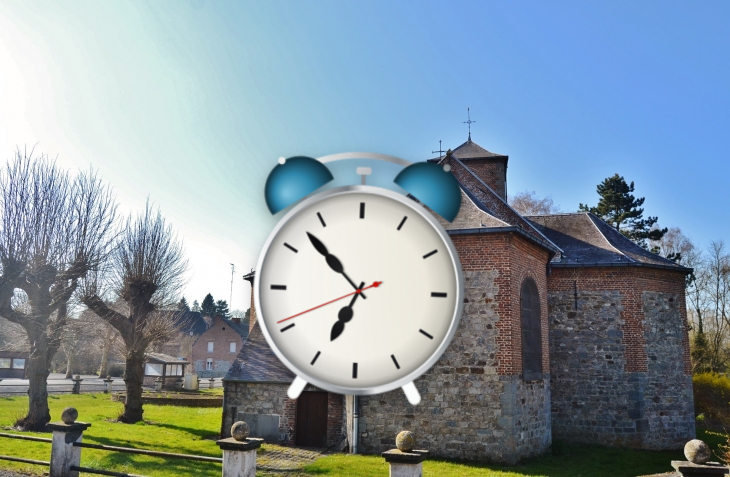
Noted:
6,52,41
